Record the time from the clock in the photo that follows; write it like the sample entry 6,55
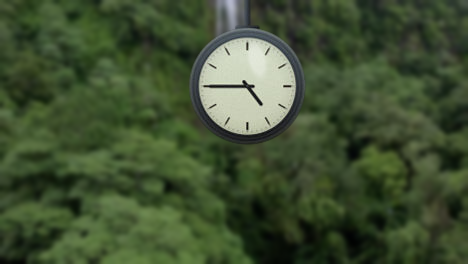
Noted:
4,45
